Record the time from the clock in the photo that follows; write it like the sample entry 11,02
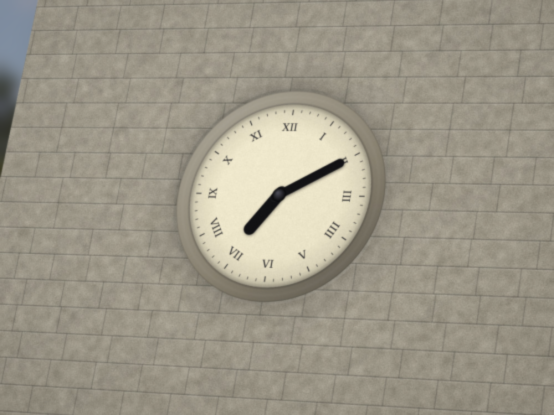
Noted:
7,10
